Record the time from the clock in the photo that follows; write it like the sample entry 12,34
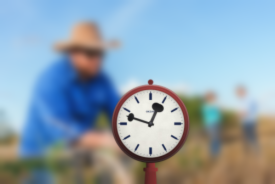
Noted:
12,48
